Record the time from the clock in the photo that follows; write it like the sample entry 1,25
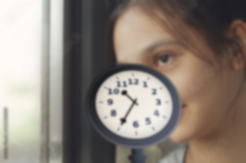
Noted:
10,35
